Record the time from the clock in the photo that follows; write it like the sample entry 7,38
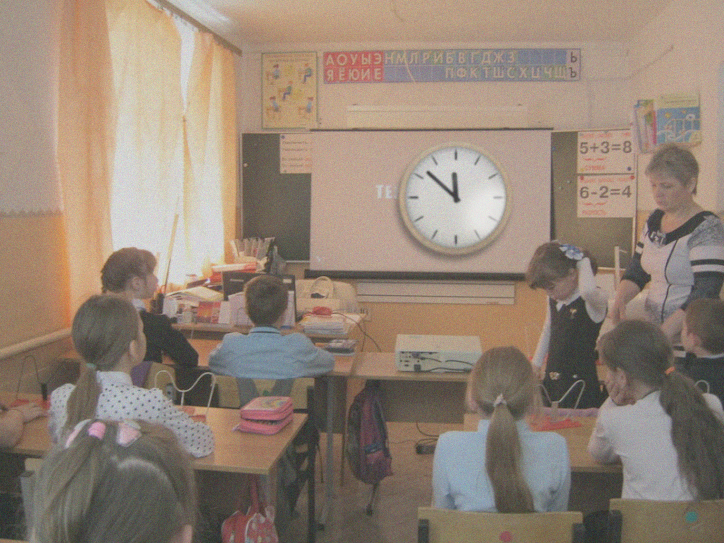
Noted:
11,52
